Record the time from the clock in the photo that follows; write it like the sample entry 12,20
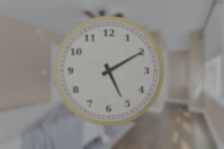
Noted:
5,10
